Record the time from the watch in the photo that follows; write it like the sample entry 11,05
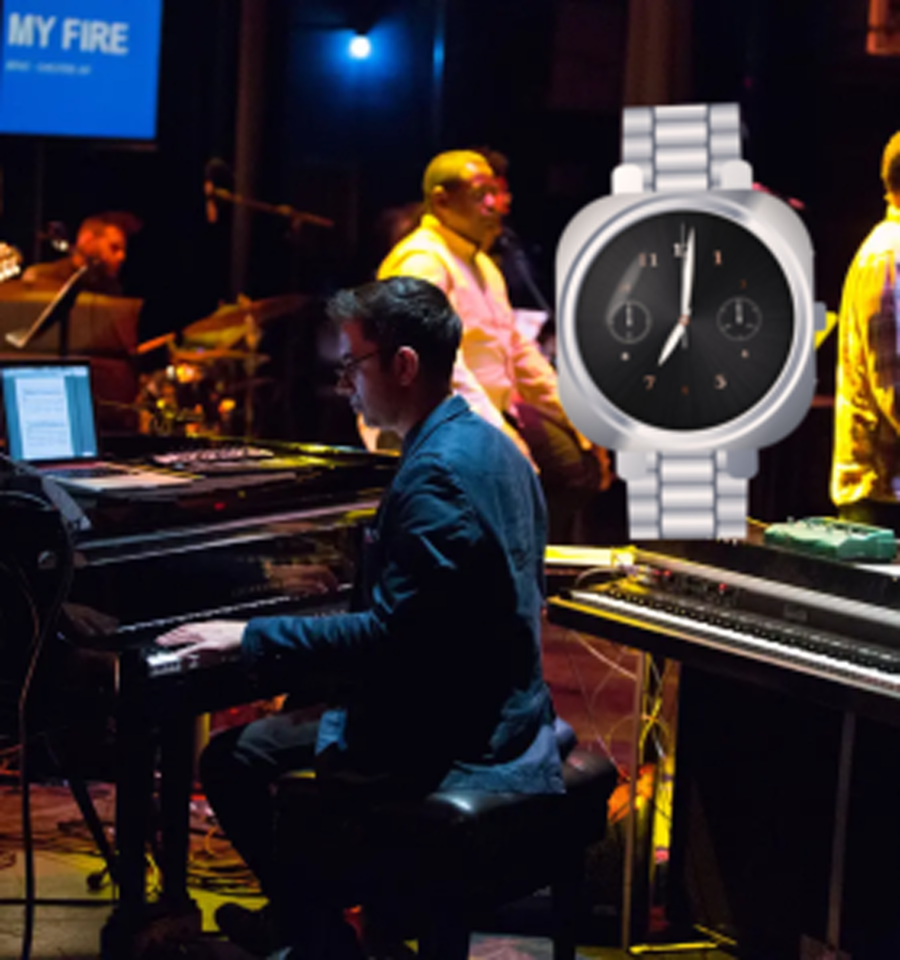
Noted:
7,01
